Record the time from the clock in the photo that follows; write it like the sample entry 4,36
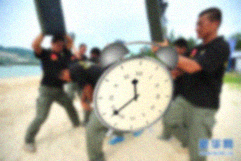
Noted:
11,38
